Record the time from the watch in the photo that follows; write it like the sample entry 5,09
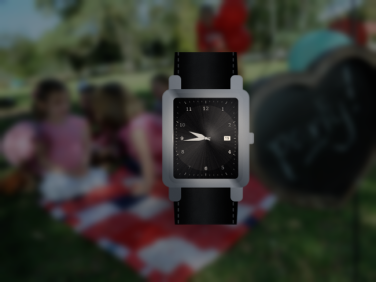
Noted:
9,44
